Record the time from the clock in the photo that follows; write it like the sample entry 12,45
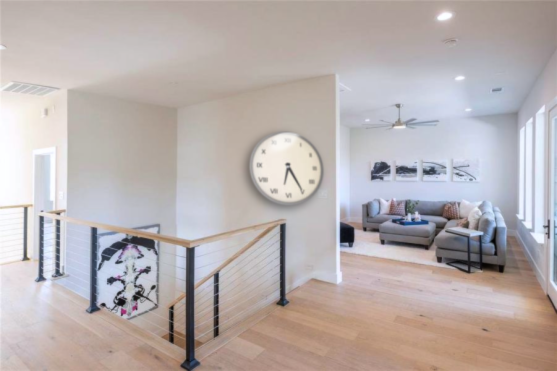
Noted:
6,25
